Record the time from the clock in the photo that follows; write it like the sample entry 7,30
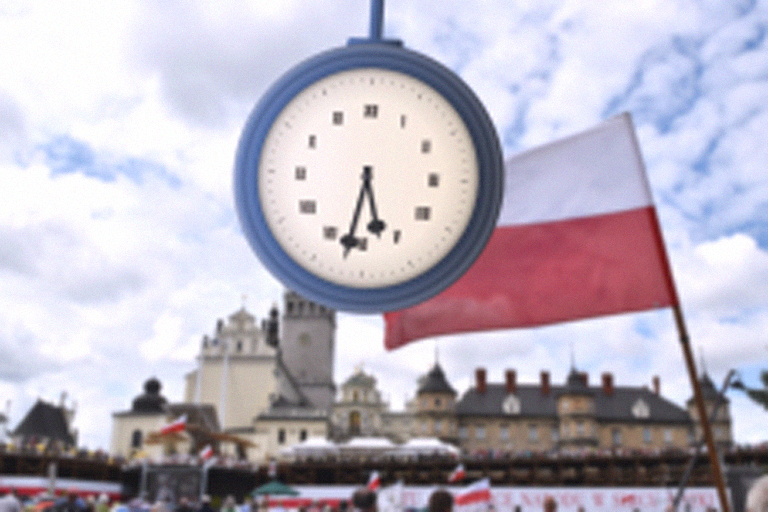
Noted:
5,32
